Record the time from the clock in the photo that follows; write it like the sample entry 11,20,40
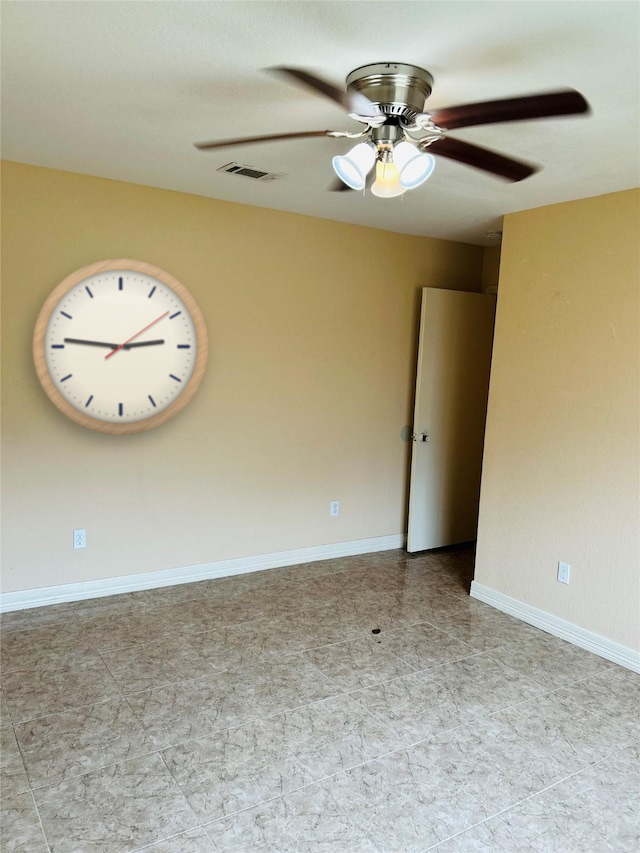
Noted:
2,46,09
